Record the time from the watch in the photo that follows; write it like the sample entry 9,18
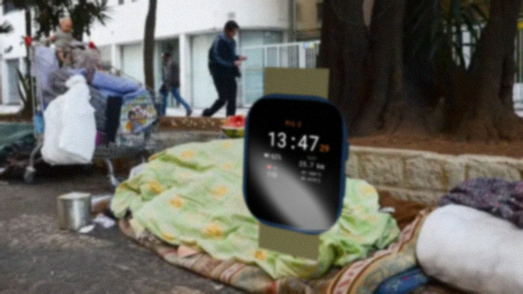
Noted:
13,47
